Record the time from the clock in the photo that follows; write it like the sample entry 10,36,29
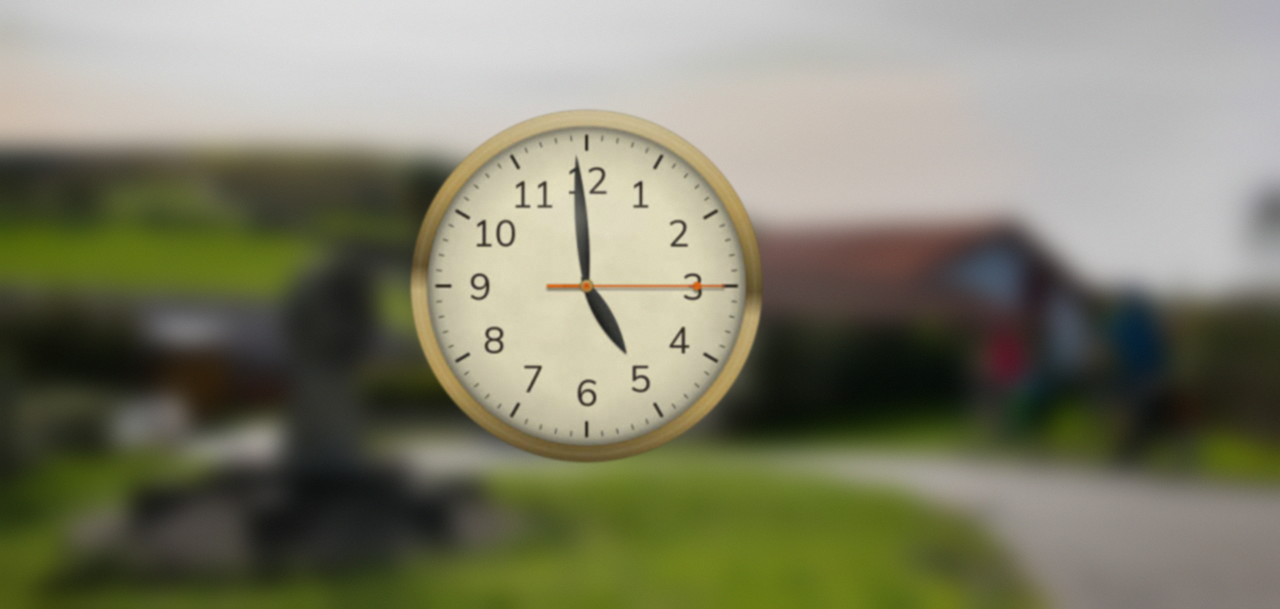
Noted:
4,59,15
